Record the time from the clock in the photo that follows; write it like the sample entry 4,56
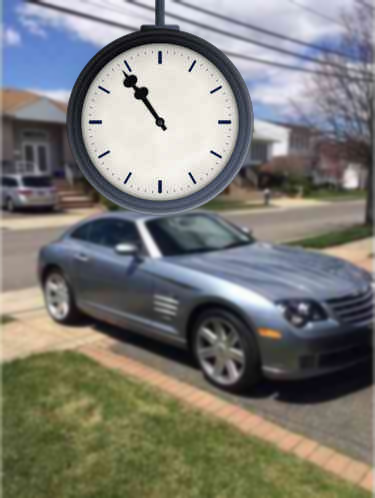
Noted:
10,54
